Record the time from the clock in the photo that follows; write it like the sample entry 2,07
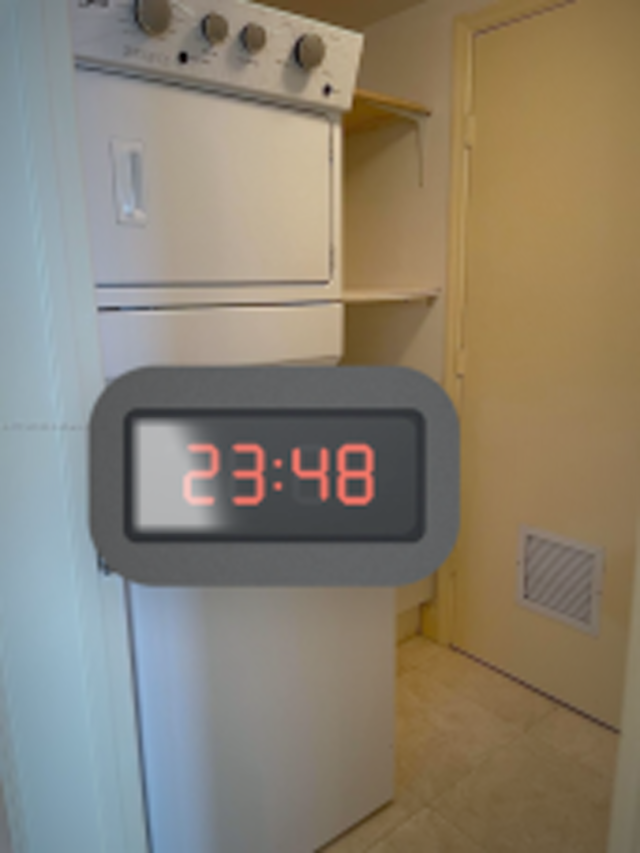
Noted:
23,48
